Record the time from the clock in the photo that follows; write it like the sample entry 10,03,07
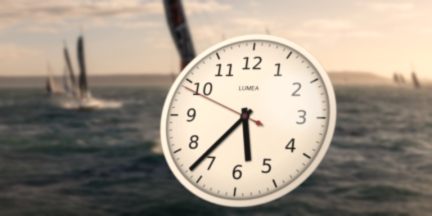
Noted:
5,36,49
